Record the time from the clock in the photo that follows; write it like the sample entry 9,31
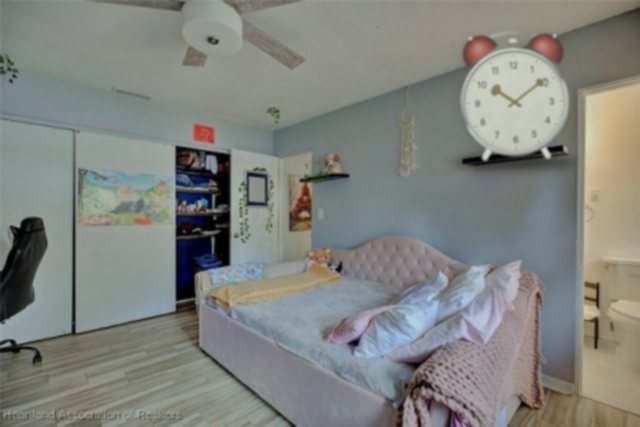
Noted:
10,09
